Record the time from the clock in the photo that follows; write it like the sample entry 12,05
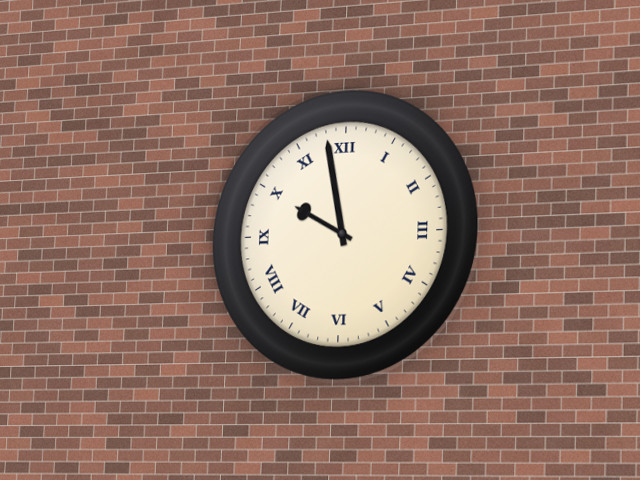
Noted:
9,58
